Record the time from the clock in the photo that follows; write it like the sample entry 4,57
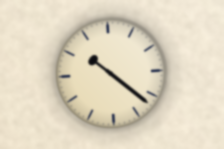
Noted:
10,22
